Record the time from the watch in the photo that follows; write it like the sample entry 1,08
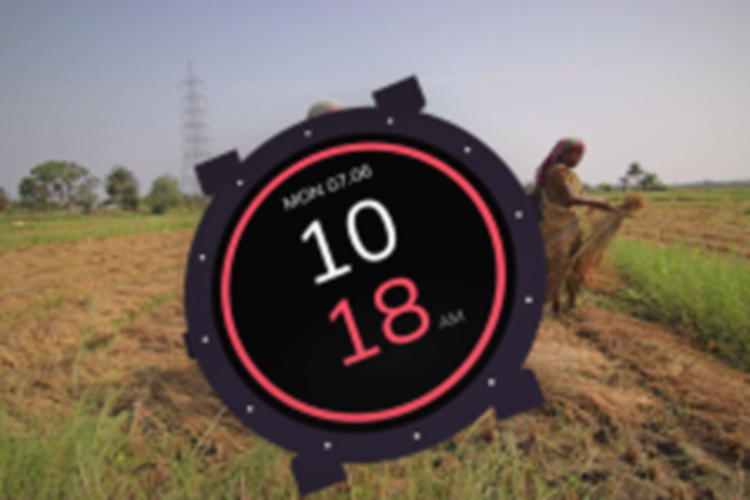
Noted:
10,18
